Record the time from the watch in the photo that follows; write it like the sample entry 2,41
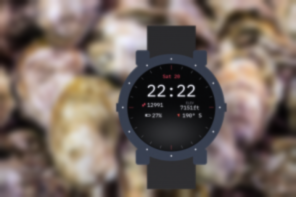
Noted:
22,22
